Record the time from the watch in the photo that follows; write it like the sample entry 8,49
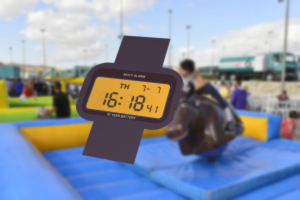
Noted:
16,18
